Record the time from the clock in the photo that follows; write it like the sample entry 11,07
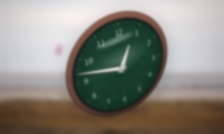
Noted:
12,47
